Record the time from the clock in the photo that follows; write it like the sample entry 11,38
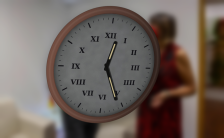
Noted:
12,26
